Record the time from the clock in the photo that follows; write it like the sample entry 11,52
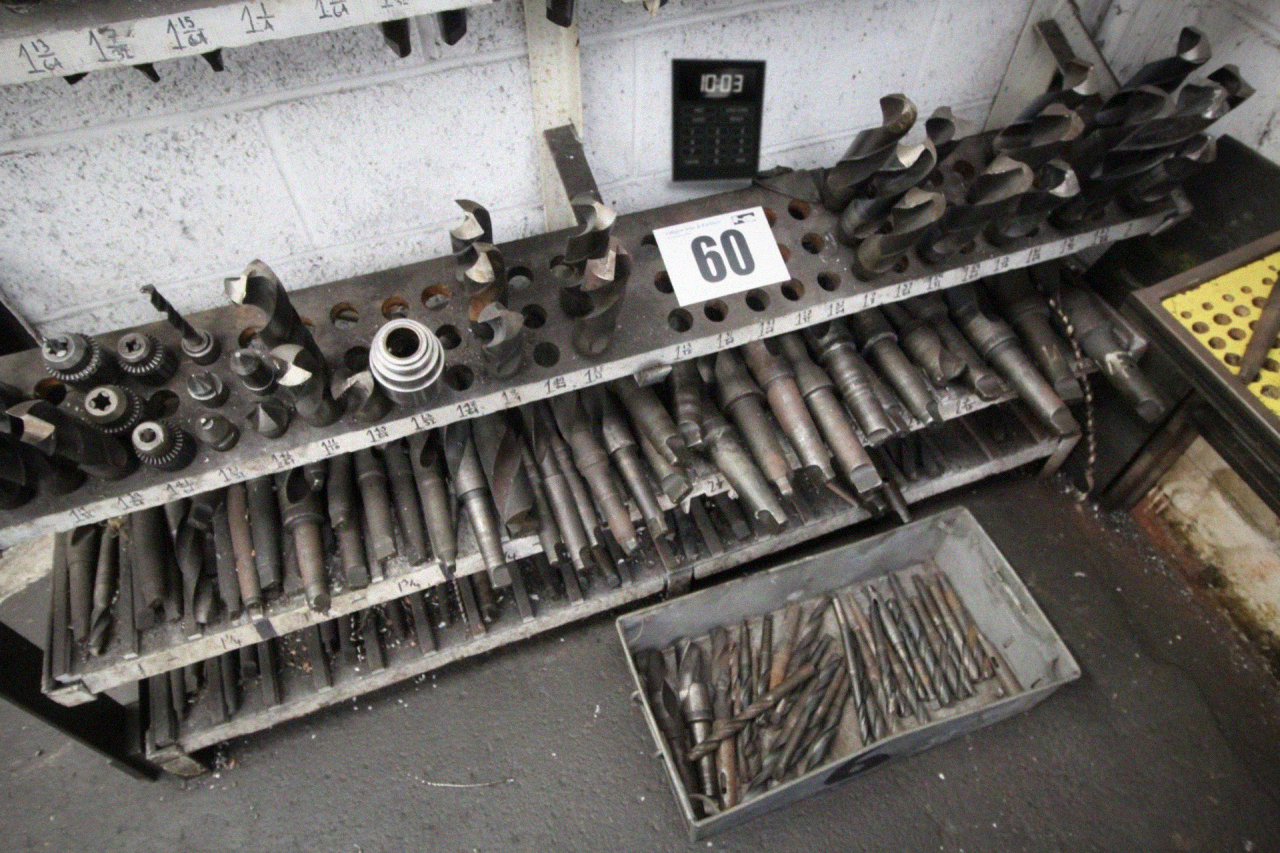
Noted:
10,03
